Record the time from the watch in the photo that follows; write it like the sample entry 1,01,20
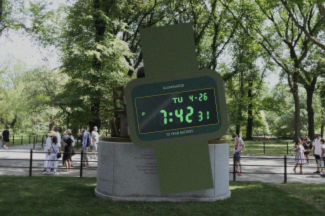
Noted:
7,42,31
